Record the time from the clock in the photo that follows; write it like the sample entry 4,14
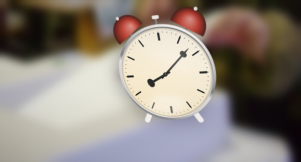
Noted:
8,08
